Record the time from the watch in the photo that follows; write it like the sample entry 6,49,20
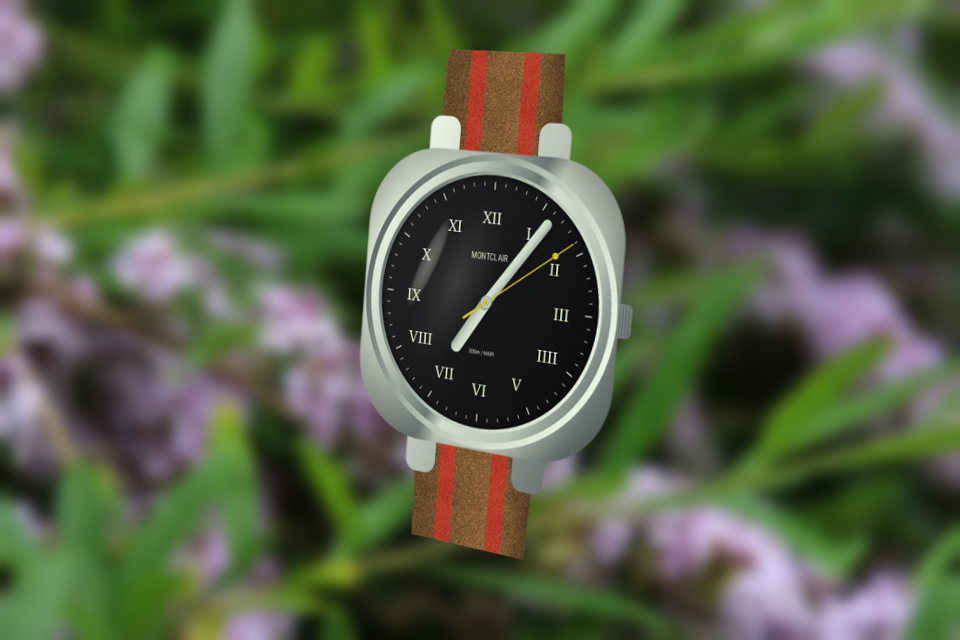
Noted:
7,06,09
